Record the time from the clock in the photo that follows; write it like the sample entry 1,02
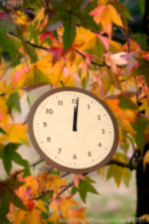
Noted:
12,01
